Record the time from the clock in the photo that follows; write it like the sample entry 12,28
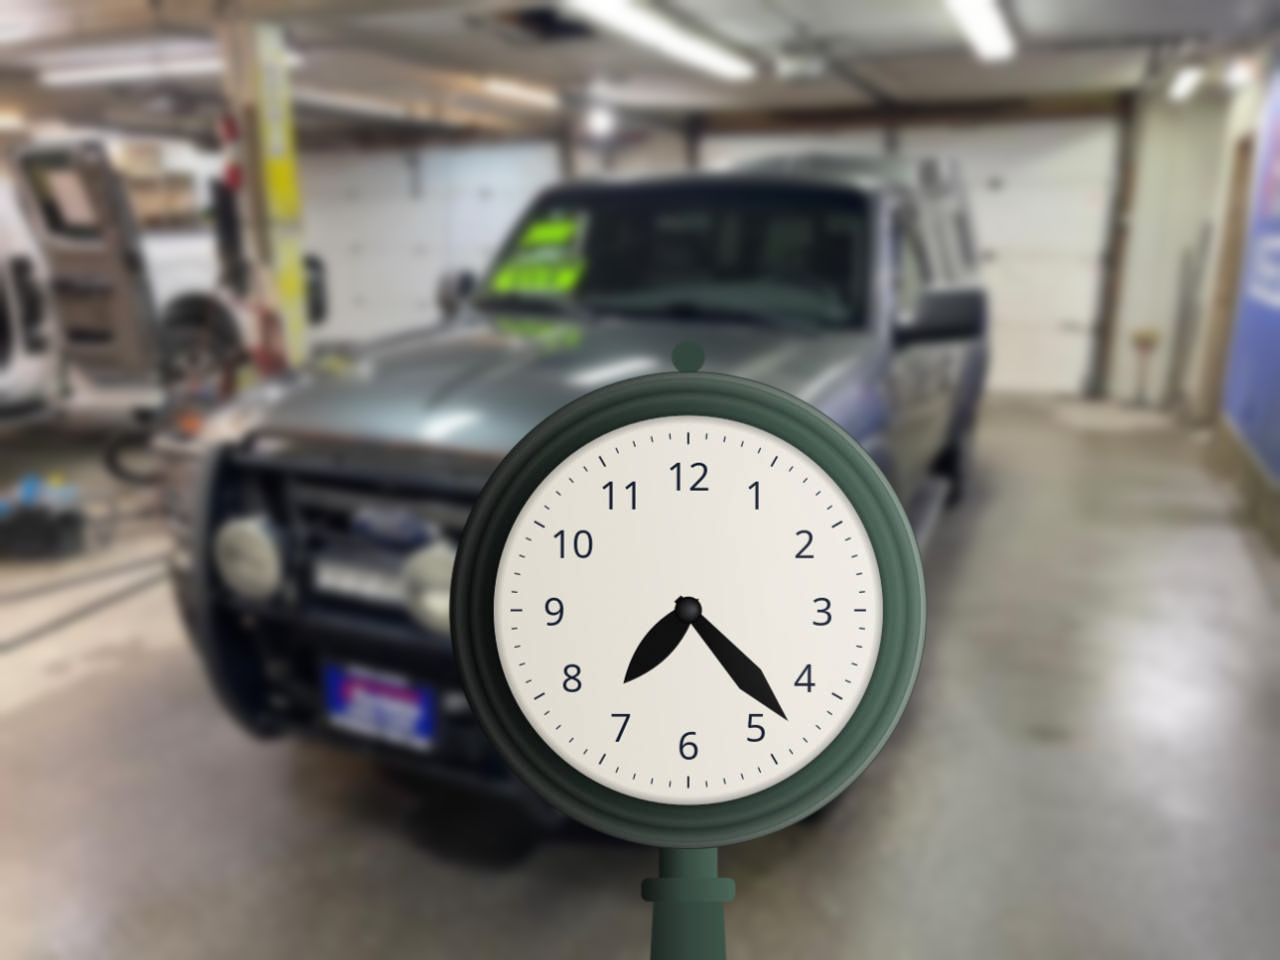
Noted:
7,23
